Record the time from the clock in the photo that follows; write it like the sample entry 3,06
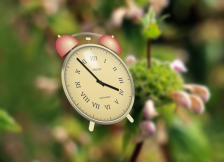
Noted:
3,54
